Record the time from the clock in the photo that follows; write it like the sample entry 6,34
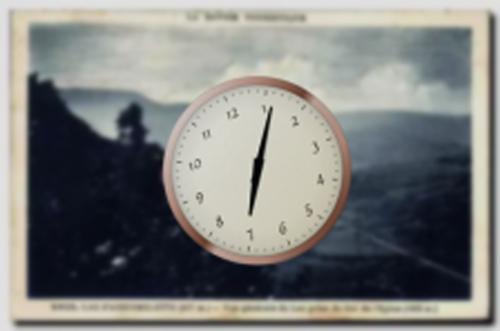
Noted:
7,06
